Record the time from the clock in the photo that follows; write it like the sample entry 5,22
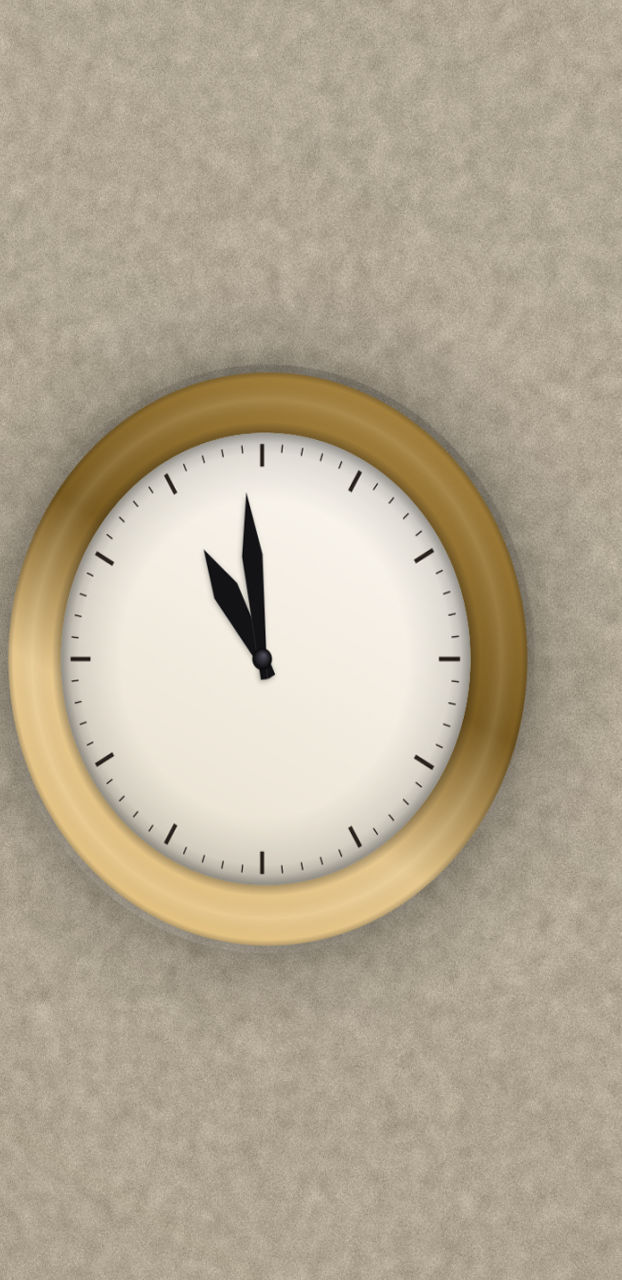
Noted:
10,59
